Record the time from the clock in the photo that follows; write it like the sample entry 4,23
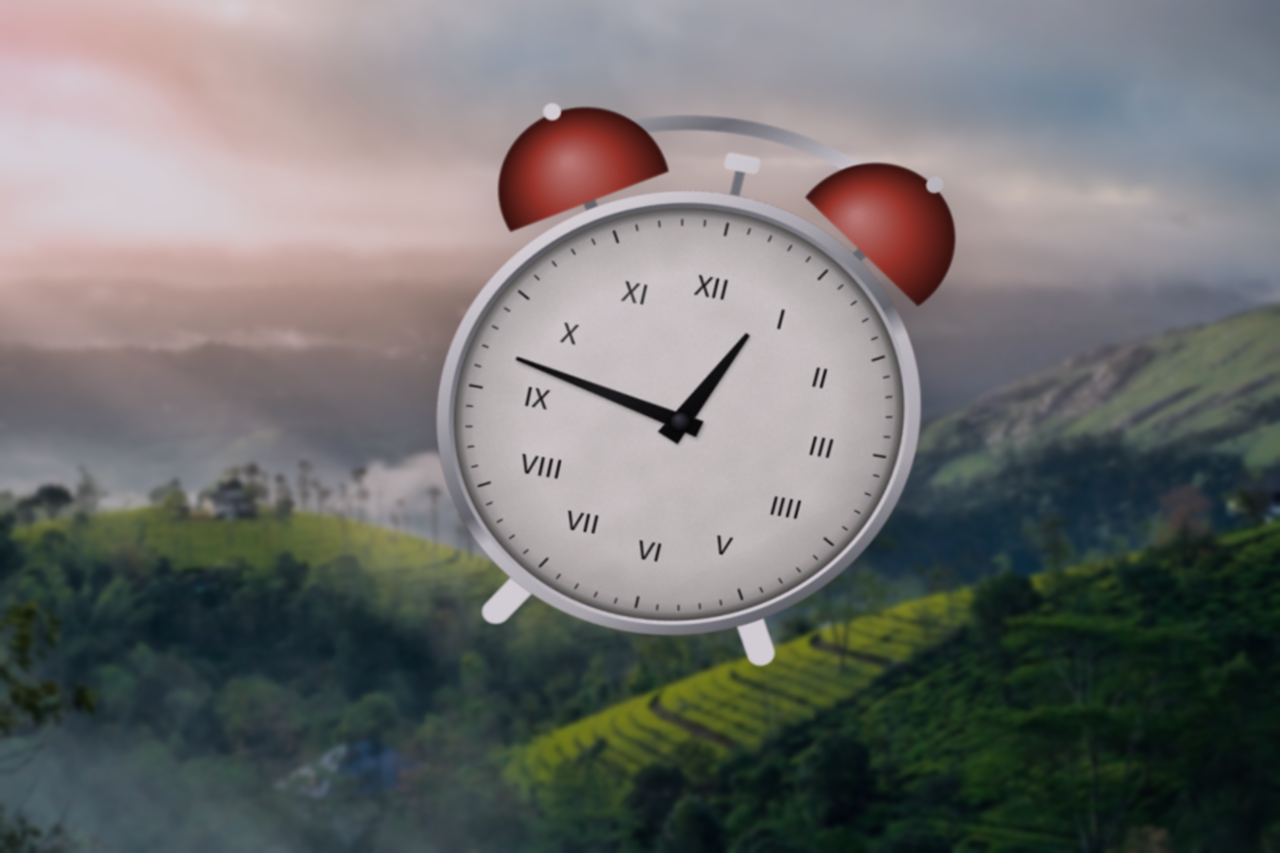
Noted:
12,47
